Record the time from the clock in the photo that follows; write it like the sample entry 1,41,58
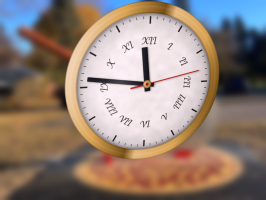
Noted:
11,46,13
